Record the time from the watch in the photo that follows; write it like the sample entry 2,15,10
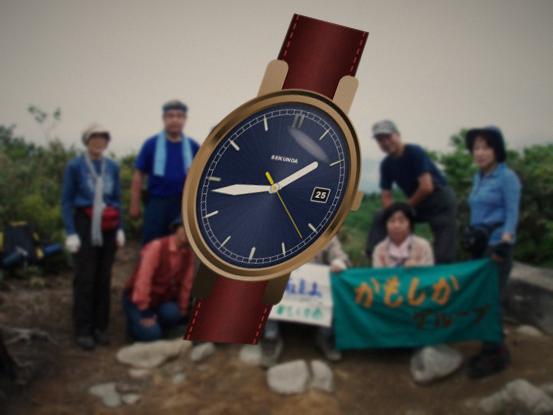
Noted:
1,43,22
